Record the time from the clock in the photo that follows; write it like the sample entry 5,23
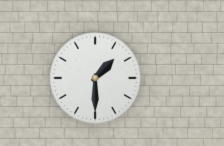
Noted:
1,30
